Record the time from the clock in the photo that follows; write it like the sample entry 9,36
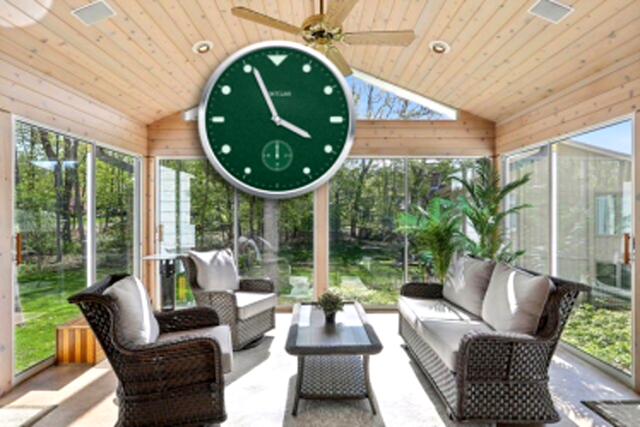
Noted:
3,56
